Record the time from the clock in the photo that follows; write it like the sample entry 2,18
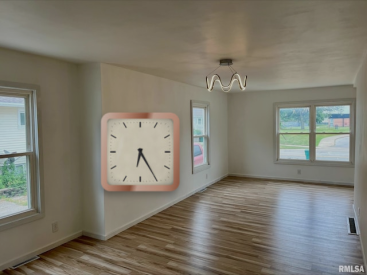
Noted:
6,25
